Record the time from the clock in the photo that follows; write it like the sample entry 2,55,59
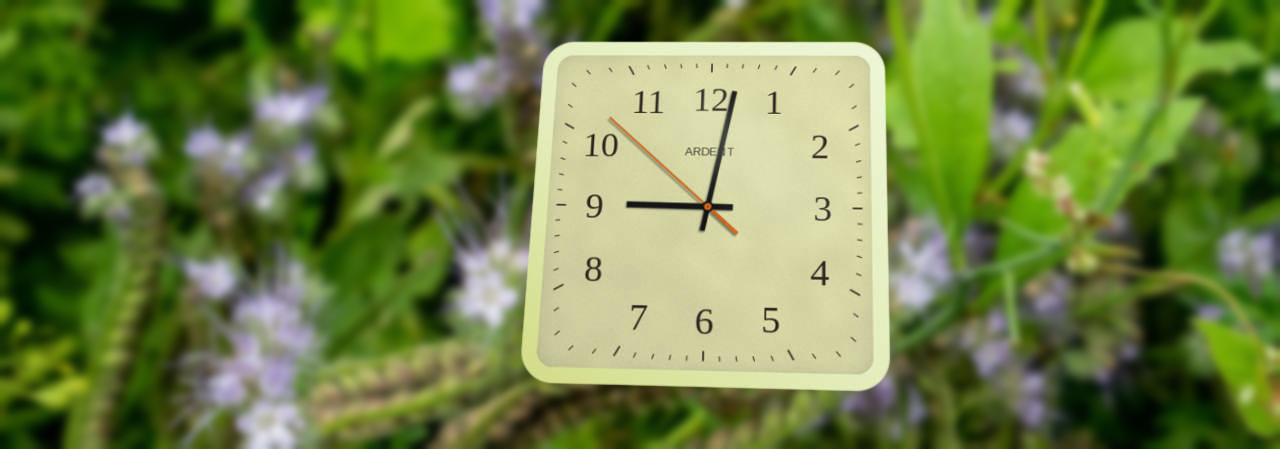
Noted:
9,01,52
